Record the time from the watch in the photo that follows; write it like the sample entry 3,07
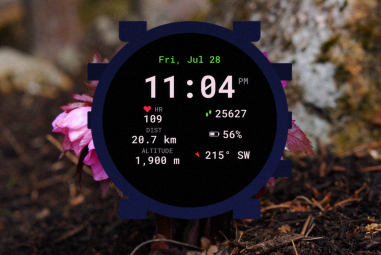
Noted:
11,04
